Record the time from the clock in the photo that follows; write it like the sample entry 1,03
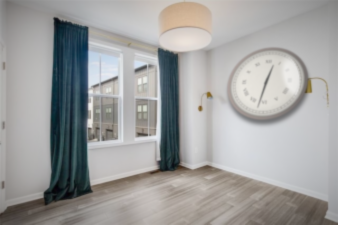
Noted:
12,32
